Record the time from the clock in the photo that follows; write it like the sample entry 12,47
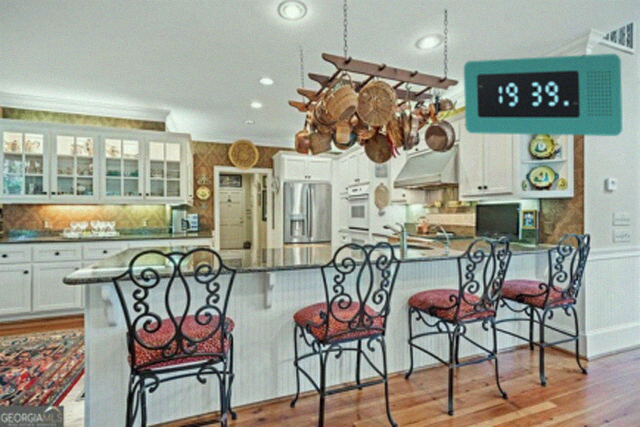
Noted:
19,39
